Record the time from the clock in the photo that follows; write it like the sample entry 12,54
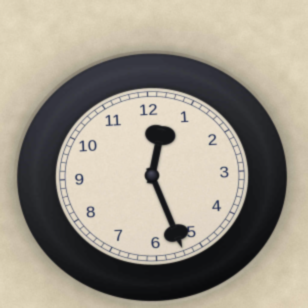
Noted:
12,27
